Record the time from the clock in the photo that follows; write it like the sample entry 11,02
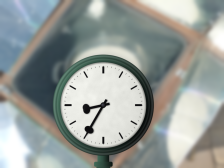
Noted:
8,35
